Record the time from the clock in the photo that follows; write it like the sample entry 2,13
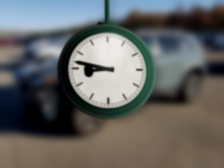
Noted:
8,47
